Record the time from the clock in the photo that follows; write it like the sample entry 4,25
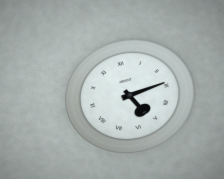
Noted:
5,14
